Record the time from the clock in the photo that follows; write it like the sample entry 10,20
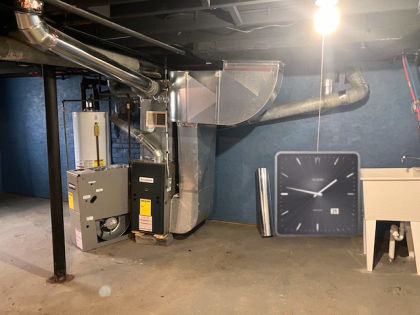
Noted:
1,47
